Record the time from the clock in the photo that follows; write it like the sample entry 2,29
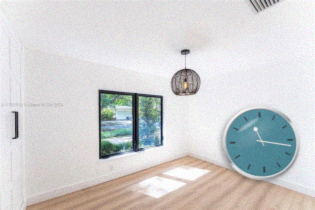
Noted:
11,17
